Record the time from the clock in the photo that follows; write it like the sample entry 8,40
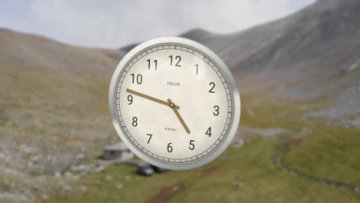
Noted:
4,47
